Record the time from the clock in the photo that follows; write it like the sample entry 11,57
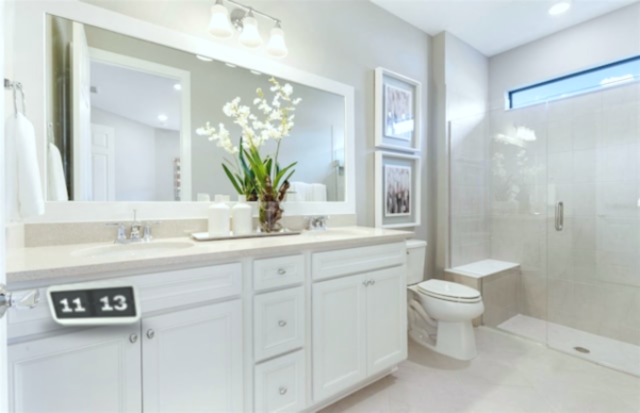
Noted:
11,13
